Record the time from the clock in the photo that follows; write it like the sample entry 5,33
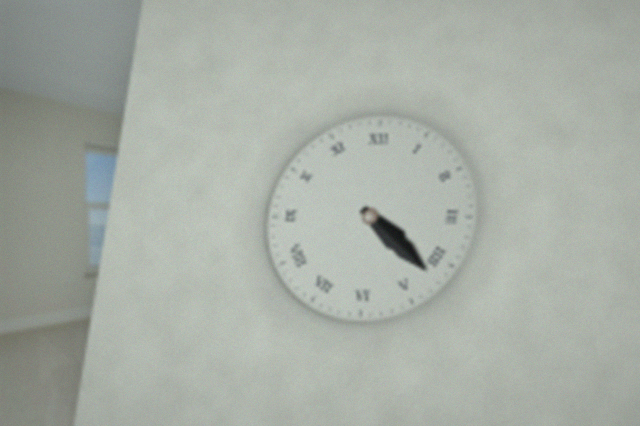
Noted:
4,22
